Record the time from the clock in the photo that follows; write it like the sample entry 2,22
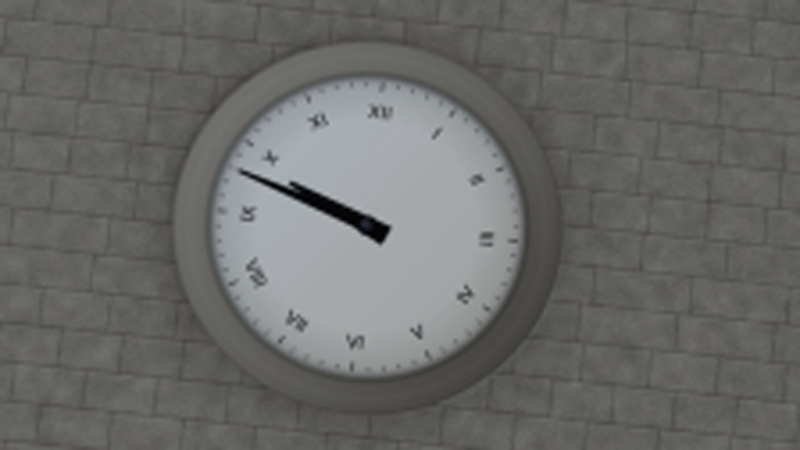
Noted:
9,48
